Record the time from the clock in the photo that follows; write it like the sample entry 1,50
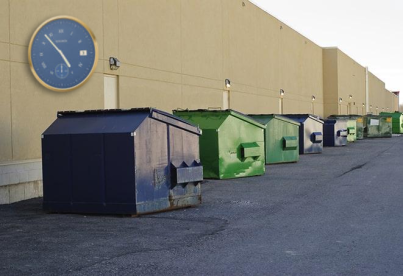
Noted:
4,53
